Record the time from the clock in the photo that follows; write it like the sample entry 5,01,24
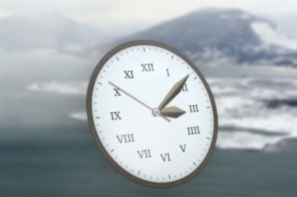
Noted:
3,08,51
